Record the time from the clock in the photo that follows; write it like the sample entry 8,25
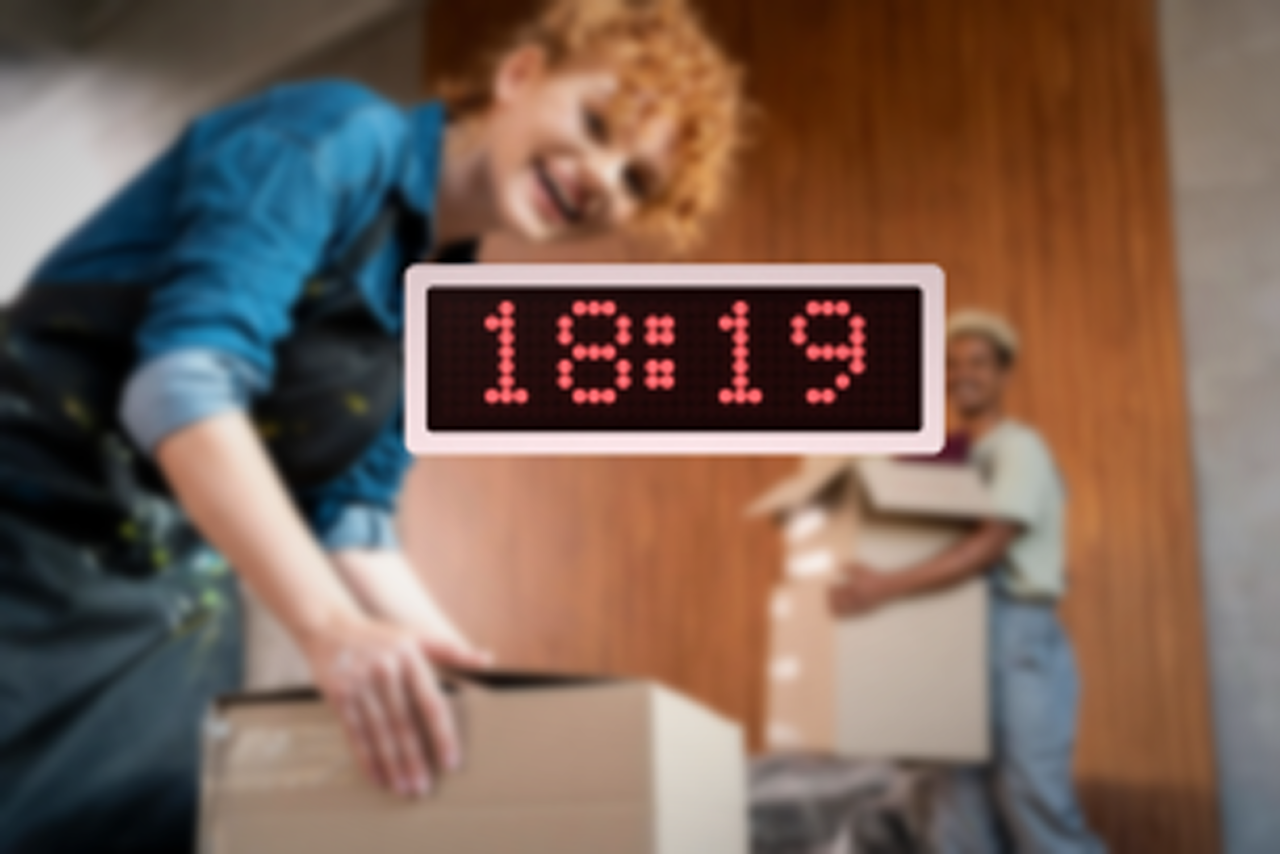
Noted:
18,19
